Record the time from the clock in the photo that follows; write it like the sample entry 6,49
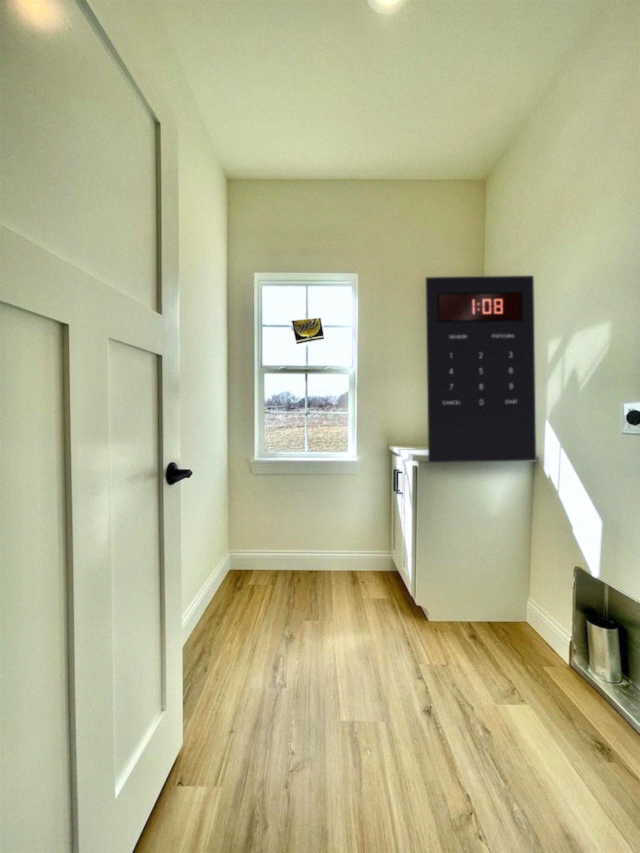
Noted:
1,08
